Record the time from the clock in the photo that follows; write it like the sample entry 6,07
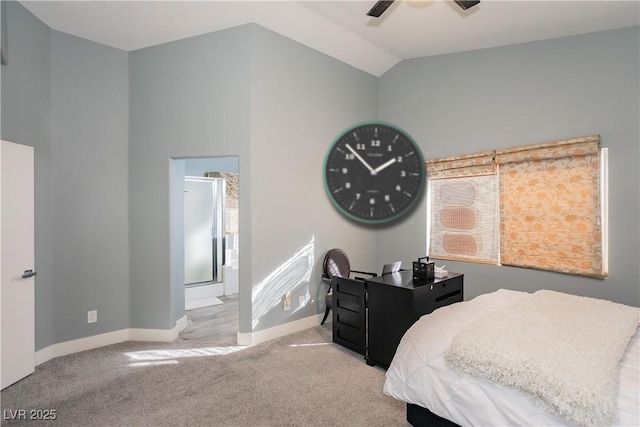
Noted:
1,52
